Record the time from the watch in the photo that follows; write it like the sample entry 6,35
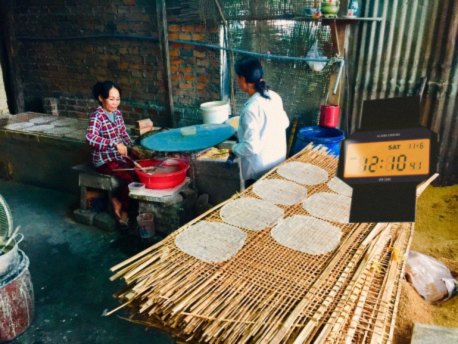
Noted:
12,10
